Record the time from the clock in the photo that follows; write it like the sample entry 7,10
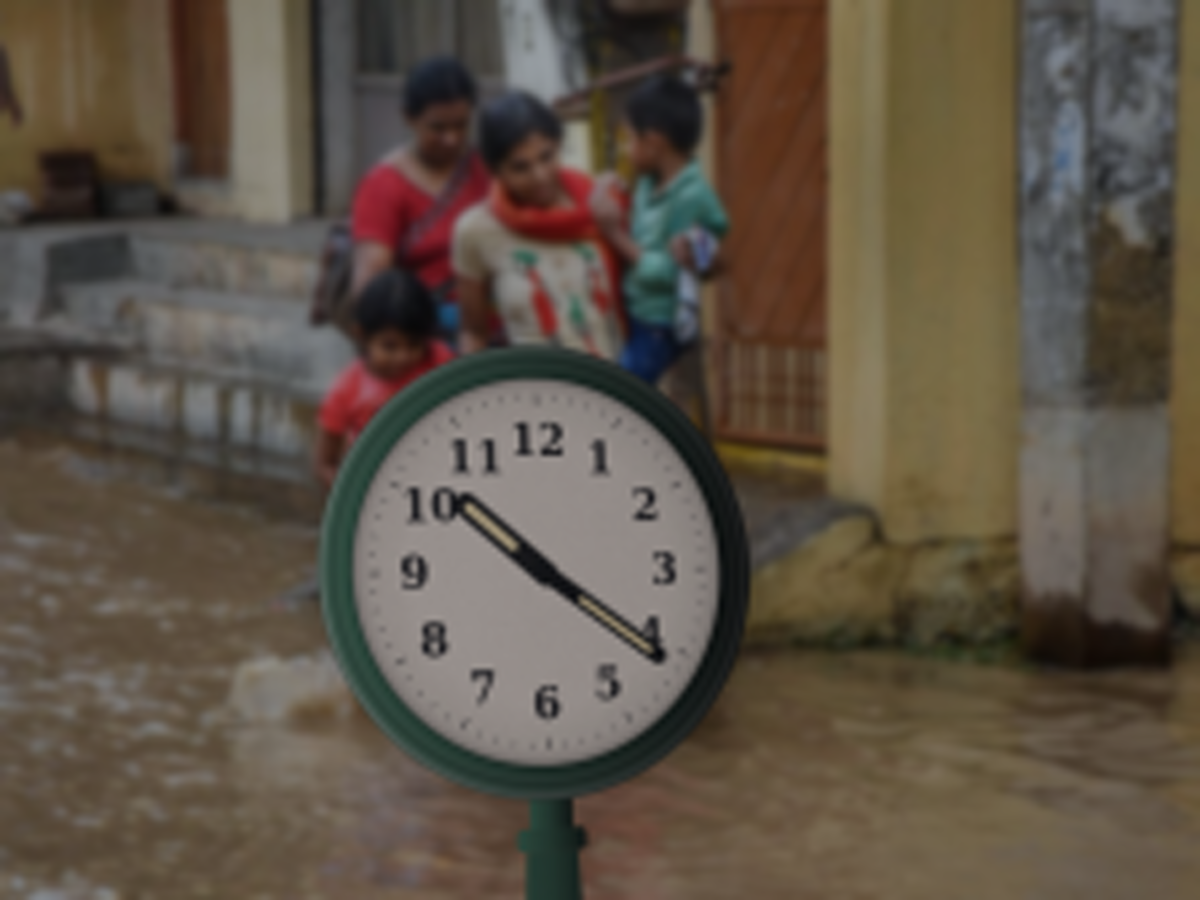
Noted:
10,21
